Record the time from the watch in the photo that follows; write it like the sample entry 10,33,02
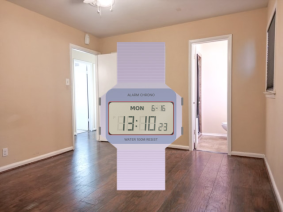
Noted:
13,10,23
